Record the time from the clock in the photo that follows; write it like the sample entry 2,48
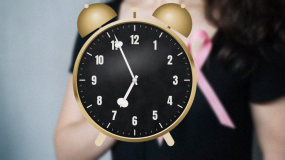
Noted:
6,56
